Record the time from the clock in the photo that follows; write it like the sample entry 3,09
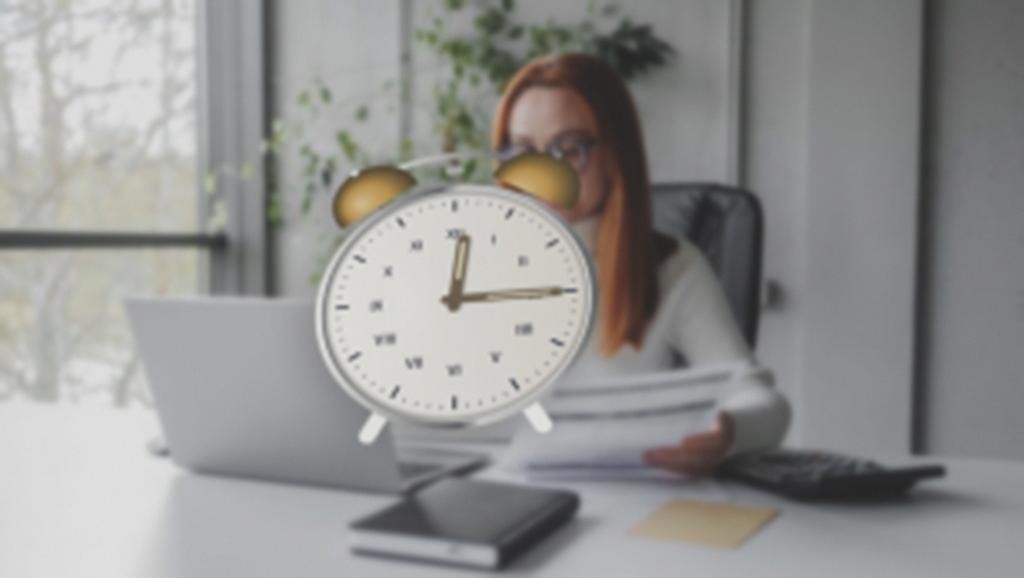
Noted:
12,15
